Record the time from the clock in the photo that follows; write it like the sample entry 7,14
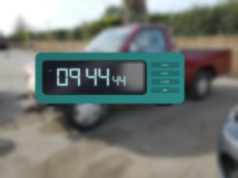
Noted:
9,44
